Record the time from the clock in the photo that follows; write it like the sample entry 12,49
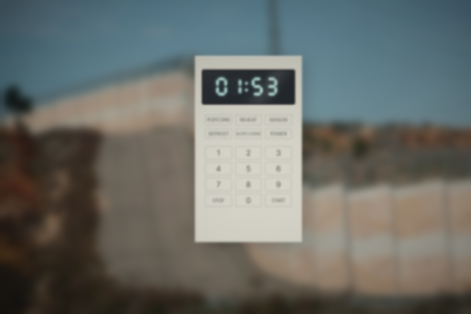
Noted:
1,53
